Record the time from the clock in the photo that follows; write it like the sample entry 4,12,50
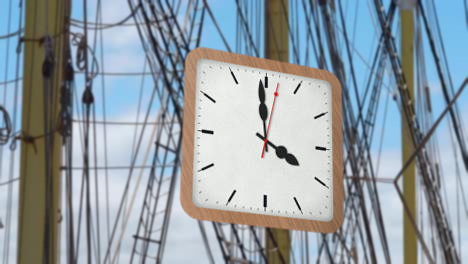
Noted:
3,59,02
